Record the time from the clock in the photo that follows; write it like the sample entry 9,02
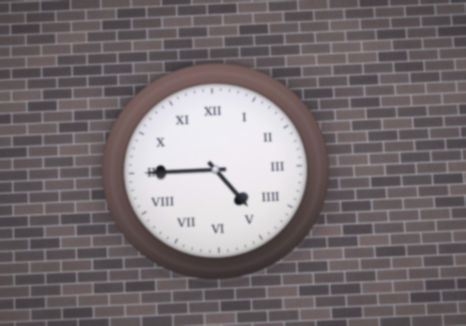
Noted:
4,45
